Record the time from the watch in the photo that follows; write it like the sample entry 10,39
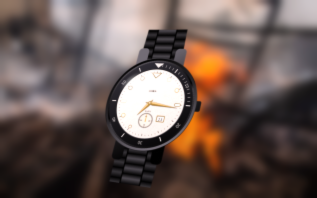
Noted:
7,16
